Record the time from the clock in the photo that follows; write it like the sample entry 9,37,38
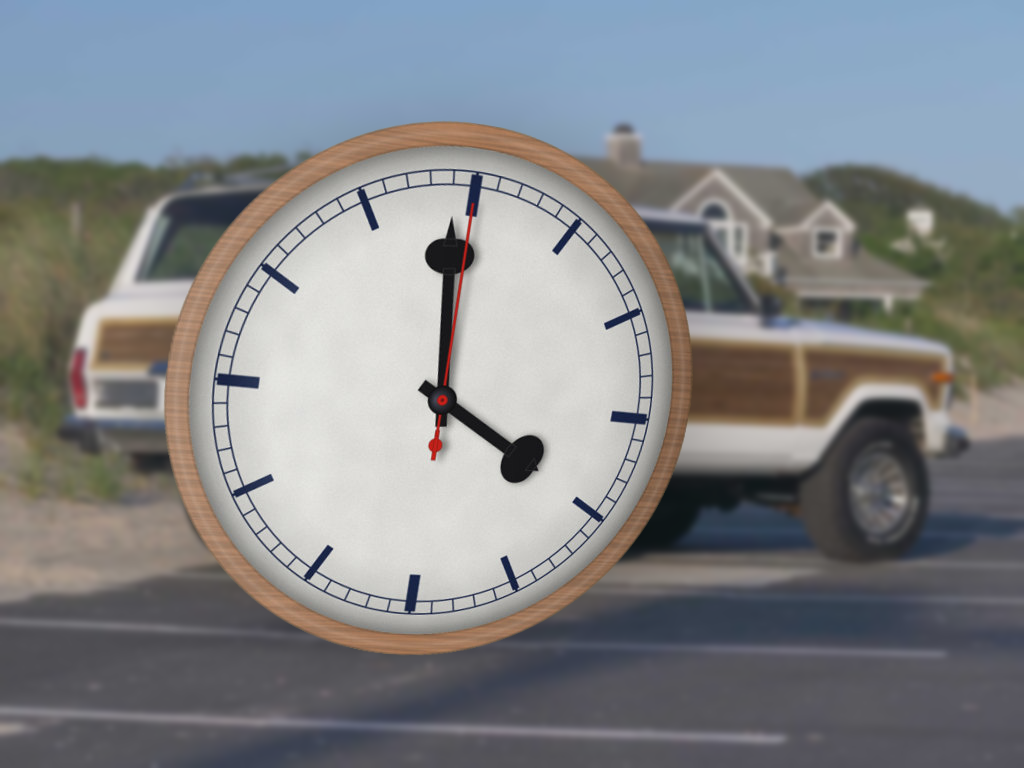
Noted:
3,59,00
